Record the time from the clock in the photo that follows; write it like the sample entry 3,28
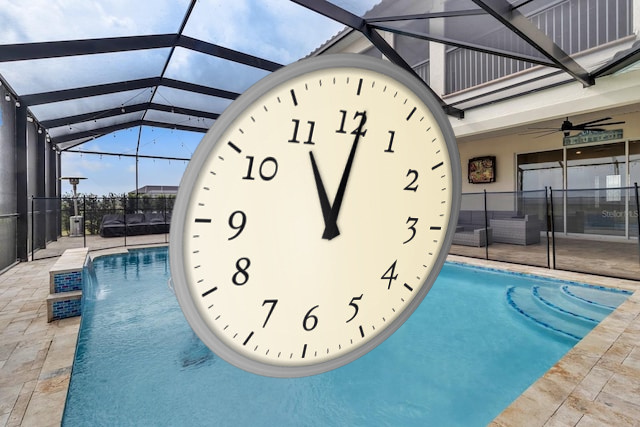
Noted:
11,01
